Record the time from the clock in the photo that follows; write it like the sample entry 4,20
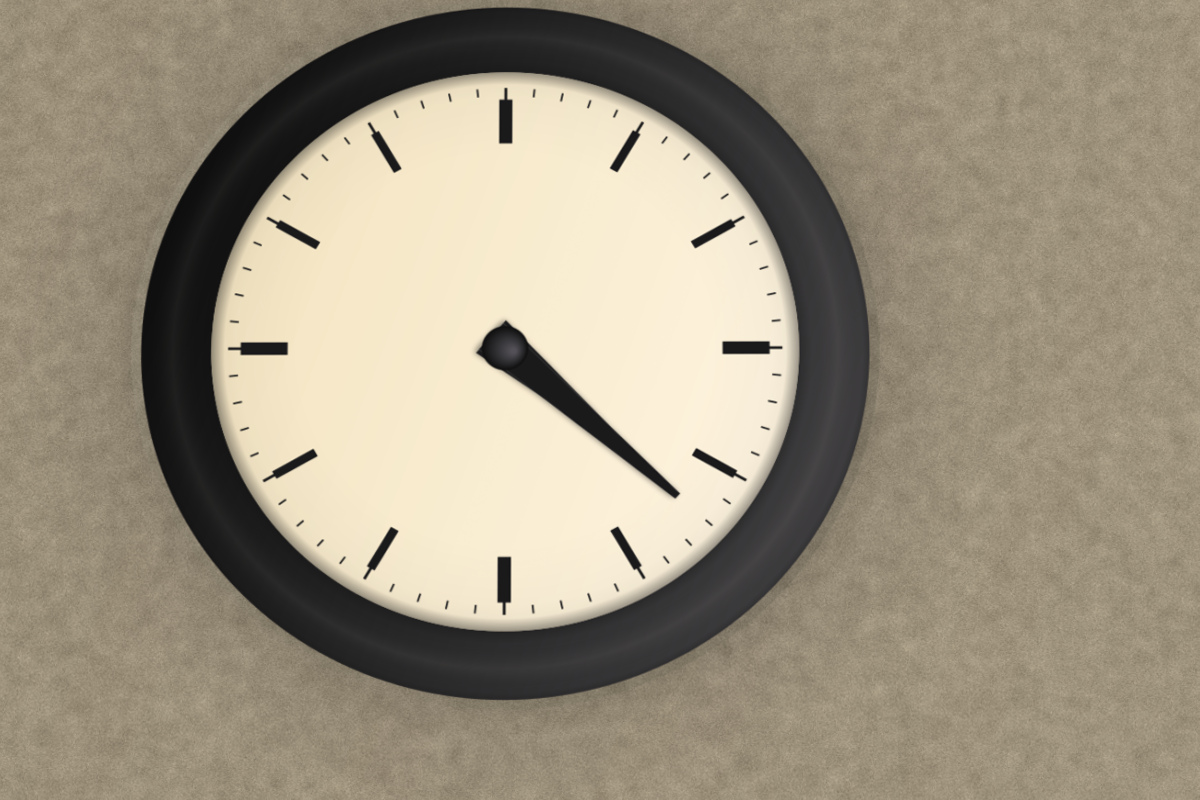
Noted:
4,22
